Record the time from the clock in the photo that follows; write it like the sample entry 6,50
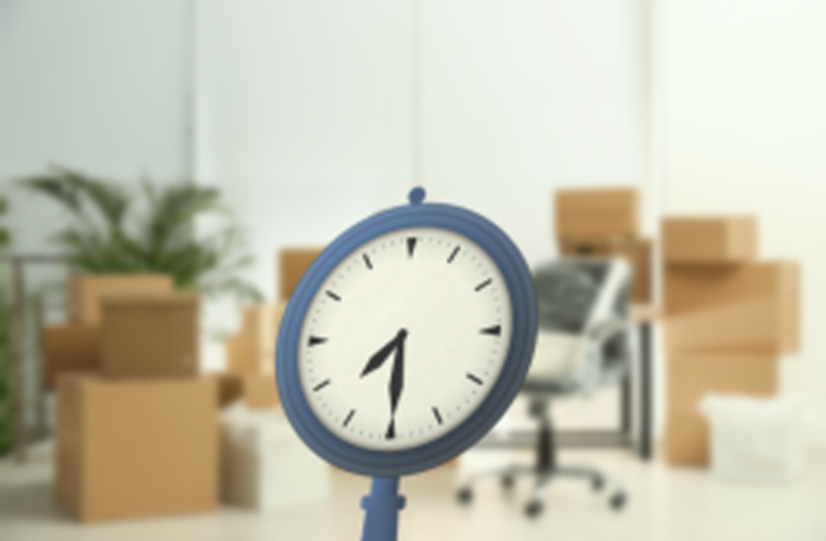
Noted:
7,30
